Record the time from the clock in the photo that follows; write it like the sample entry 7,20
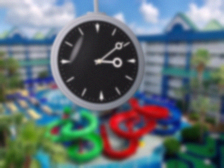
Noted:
3,09
